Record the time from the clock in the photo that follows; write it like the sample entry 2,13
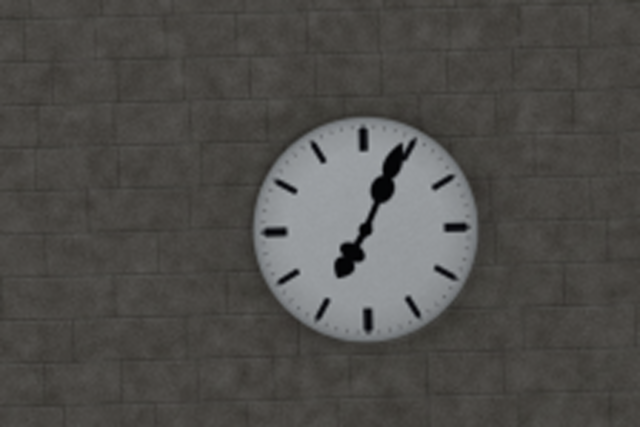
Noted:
7,04
